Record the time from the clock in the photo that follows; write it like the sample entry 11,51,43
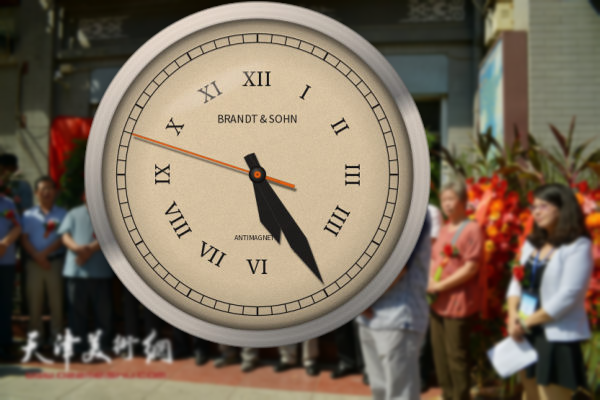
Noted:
5,24,48
